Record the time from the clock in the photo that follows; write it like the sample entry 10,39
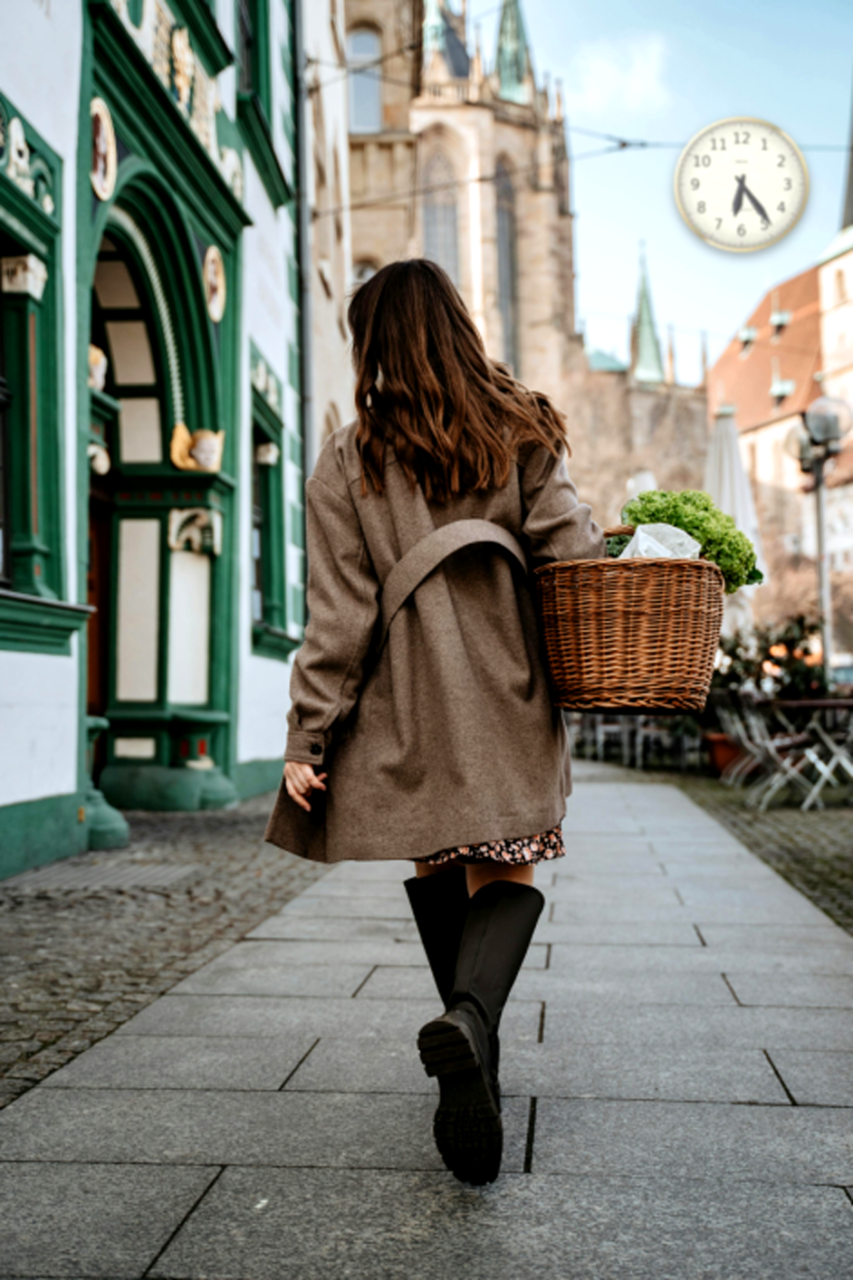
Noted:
6,24
